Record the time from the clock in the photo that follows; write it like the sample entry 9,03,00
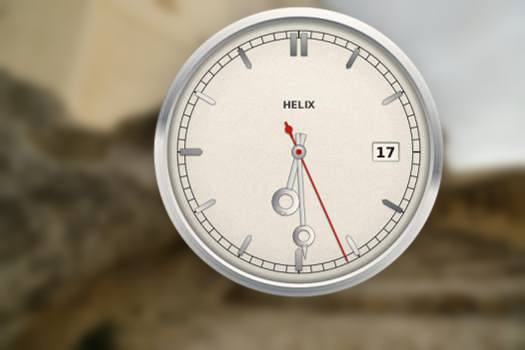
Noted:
6,29,26
